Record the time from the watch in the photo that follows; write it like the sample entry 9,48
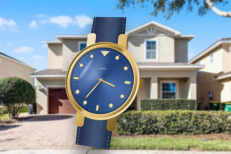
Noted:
3,36
